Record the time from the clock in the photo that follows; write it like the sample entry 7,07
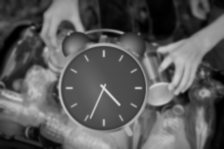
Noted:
4,34
